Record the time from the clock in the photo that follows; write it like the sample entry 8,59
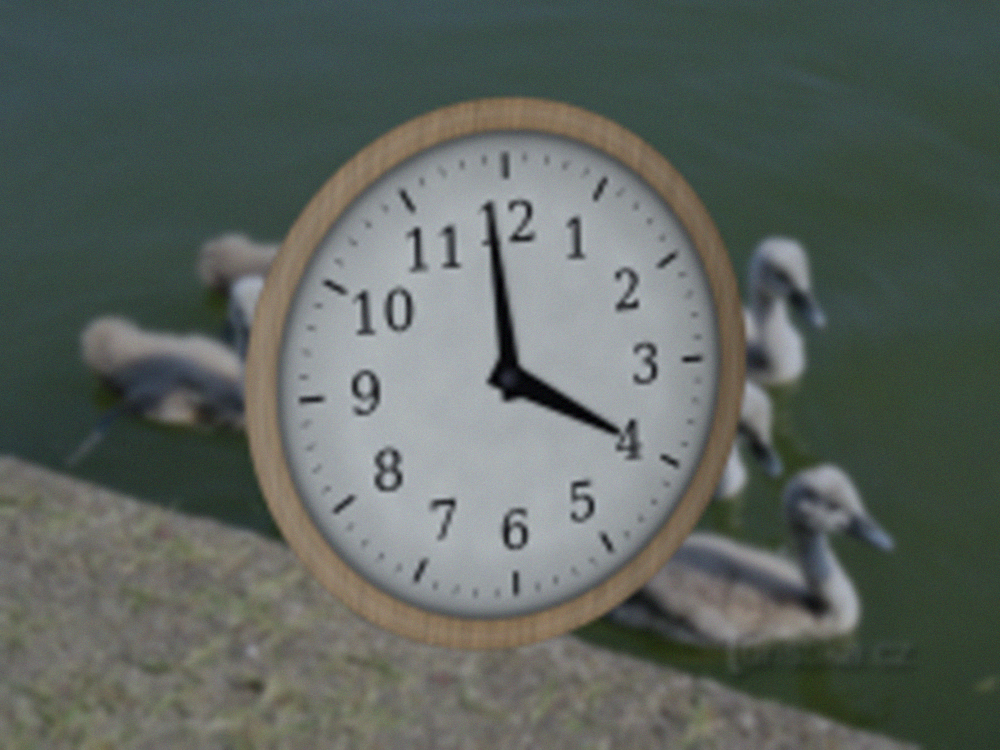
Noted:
3,59
